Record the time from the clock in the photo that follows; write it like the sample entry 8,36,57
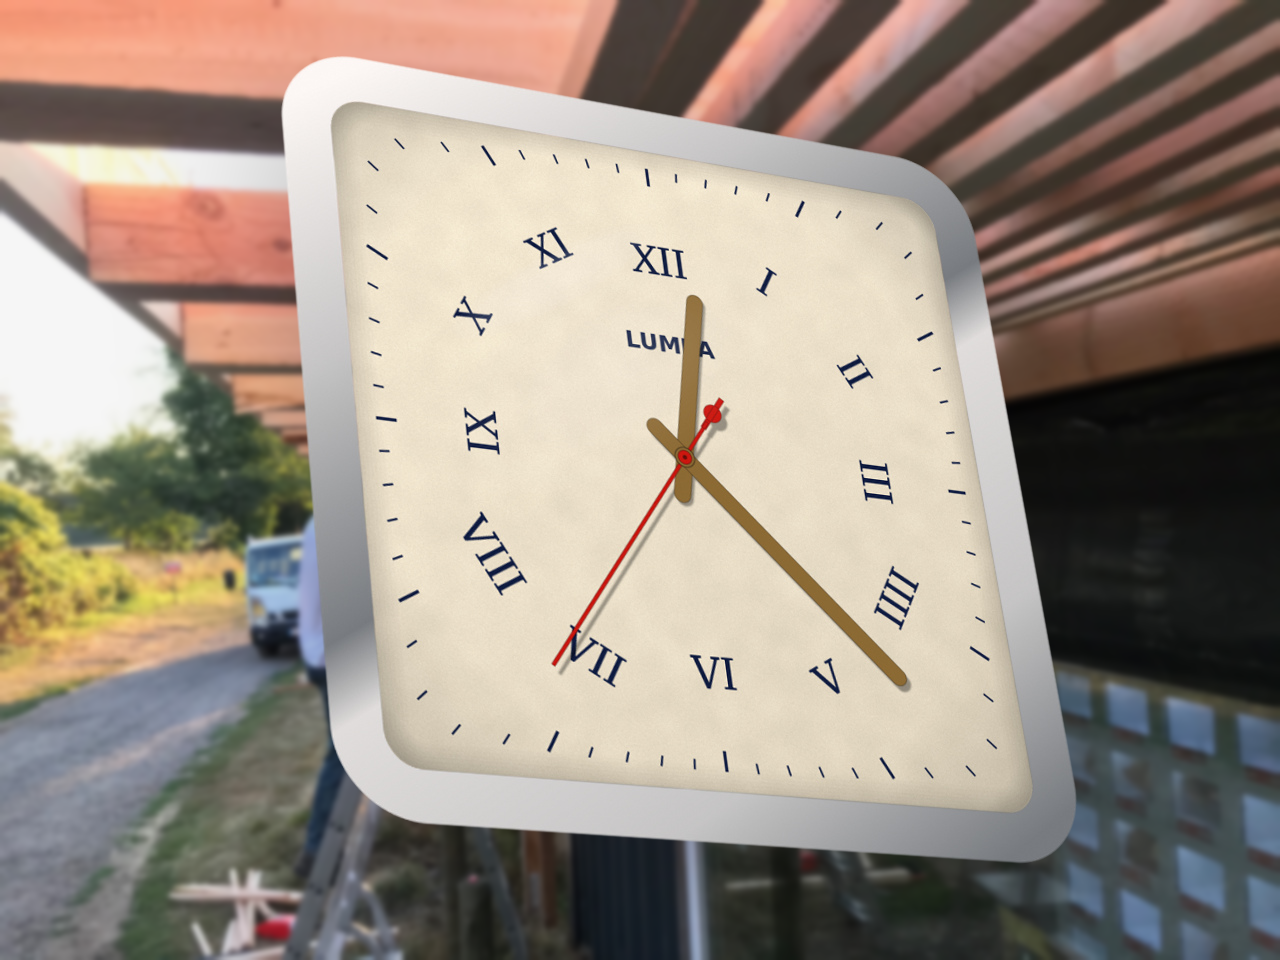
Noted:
12,22,36
